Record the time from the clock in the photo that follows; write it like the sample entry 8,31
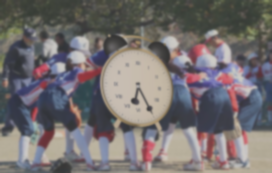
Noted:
6,25
